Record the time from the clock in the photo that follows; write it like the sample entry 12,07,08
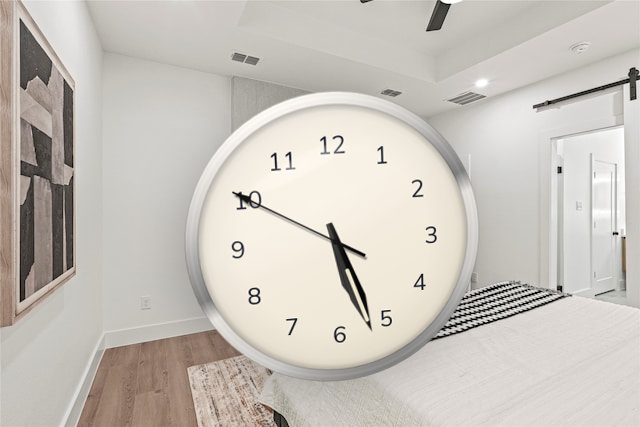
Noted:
5,26,50
